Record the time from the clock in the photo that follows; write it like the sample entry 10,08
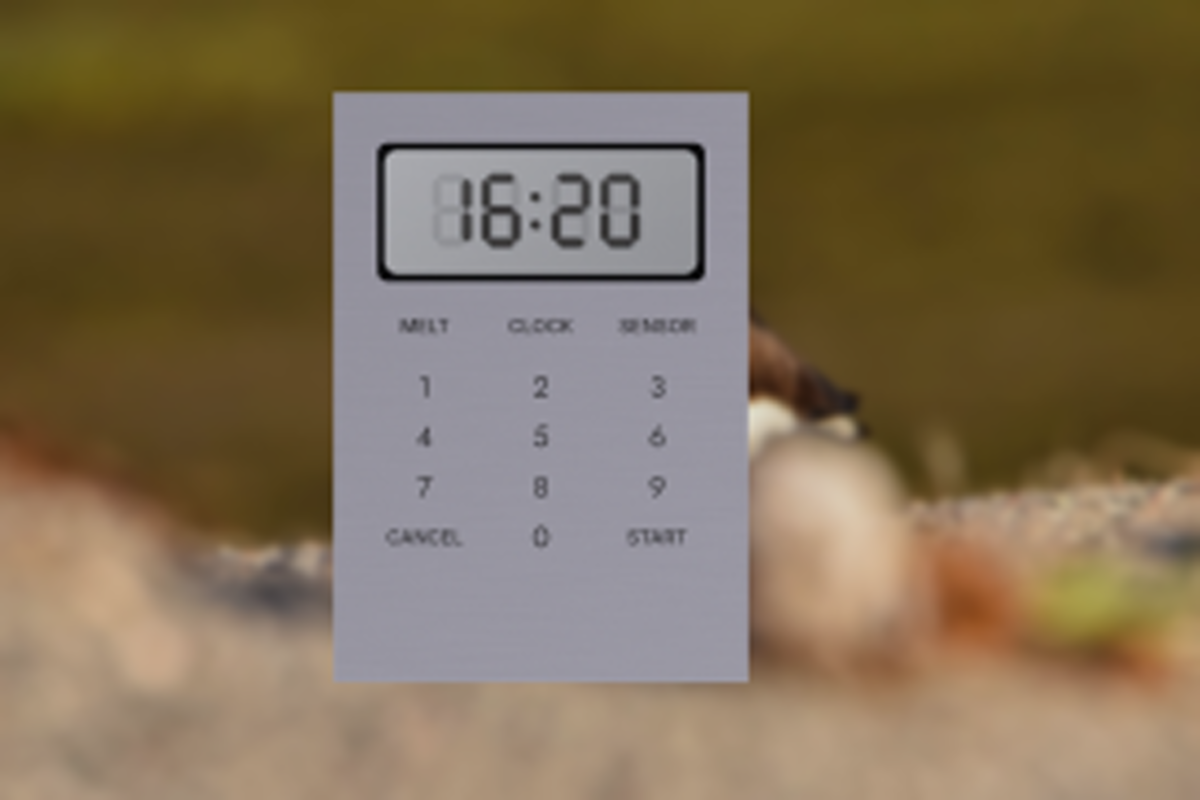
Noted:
16,20
